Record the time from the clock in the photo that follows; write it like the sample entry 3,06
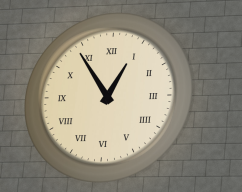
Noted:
12,54
